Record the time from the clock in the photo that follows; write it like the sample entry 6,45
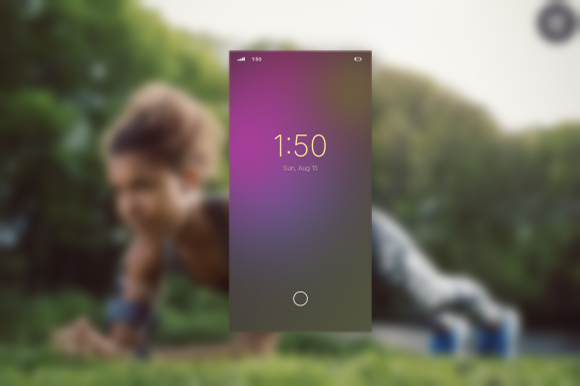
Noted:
1,50
